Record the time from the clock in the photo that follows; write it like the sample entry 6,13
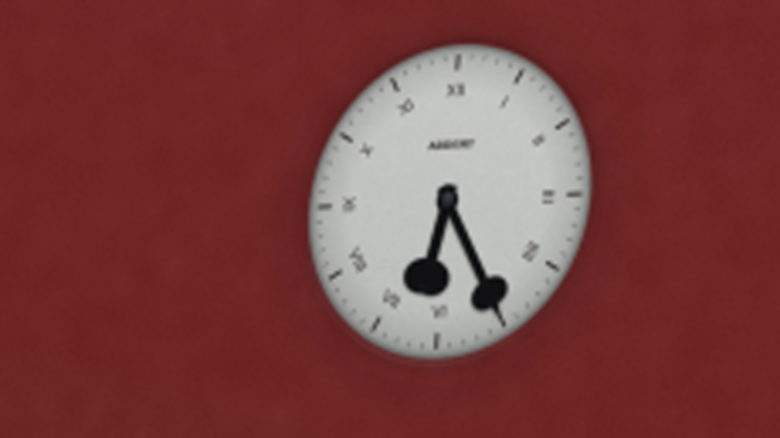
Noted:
6,25
